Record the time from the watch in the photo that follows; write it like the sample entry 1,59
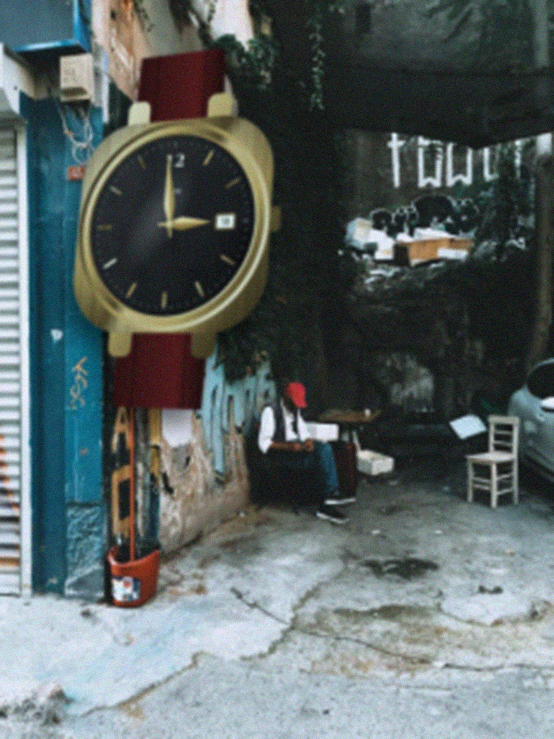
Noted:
2,59
